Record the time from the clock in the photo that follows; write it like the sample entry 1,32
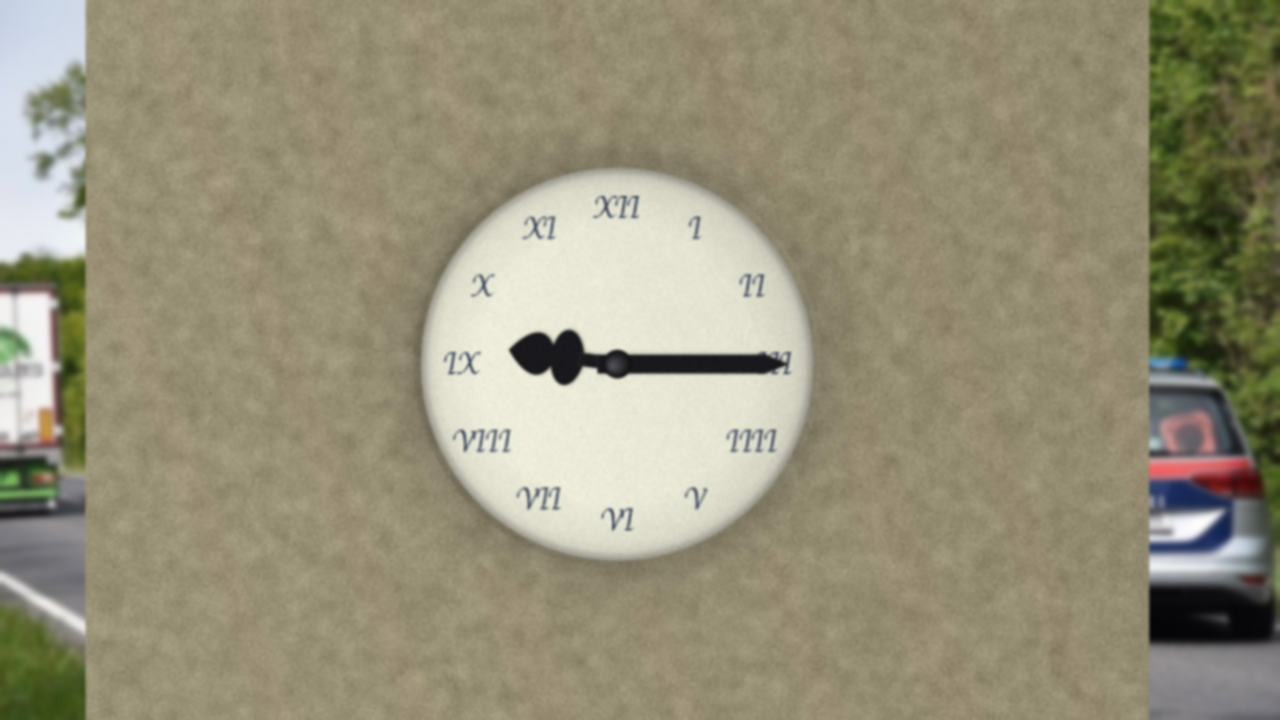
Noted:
9,15
